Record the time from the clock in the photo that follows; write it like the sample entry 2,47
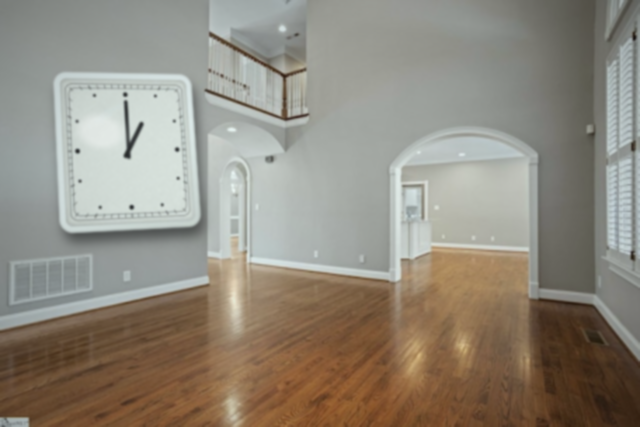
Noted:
1,00
